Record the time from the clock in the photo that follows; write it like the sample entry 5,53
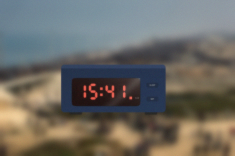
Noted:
15,41
